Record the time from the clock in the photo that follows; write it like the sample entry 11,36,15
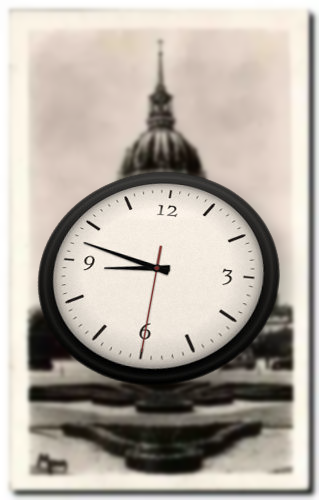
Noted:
8,47,30
